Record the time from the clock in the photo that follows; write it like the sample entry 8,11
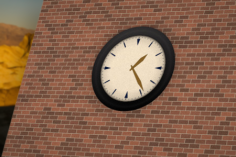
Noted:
1,24
